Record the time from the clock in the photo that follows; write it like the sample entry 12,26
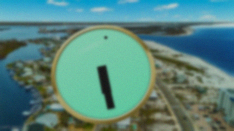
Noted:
5,27
